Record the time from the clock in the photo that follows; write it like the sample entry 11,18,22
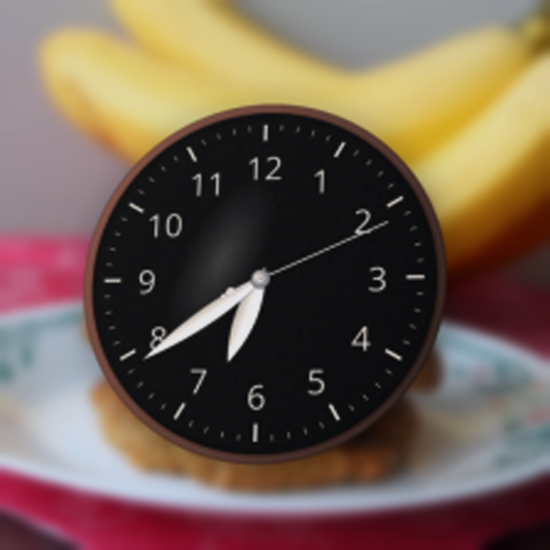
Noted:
6,39,11
